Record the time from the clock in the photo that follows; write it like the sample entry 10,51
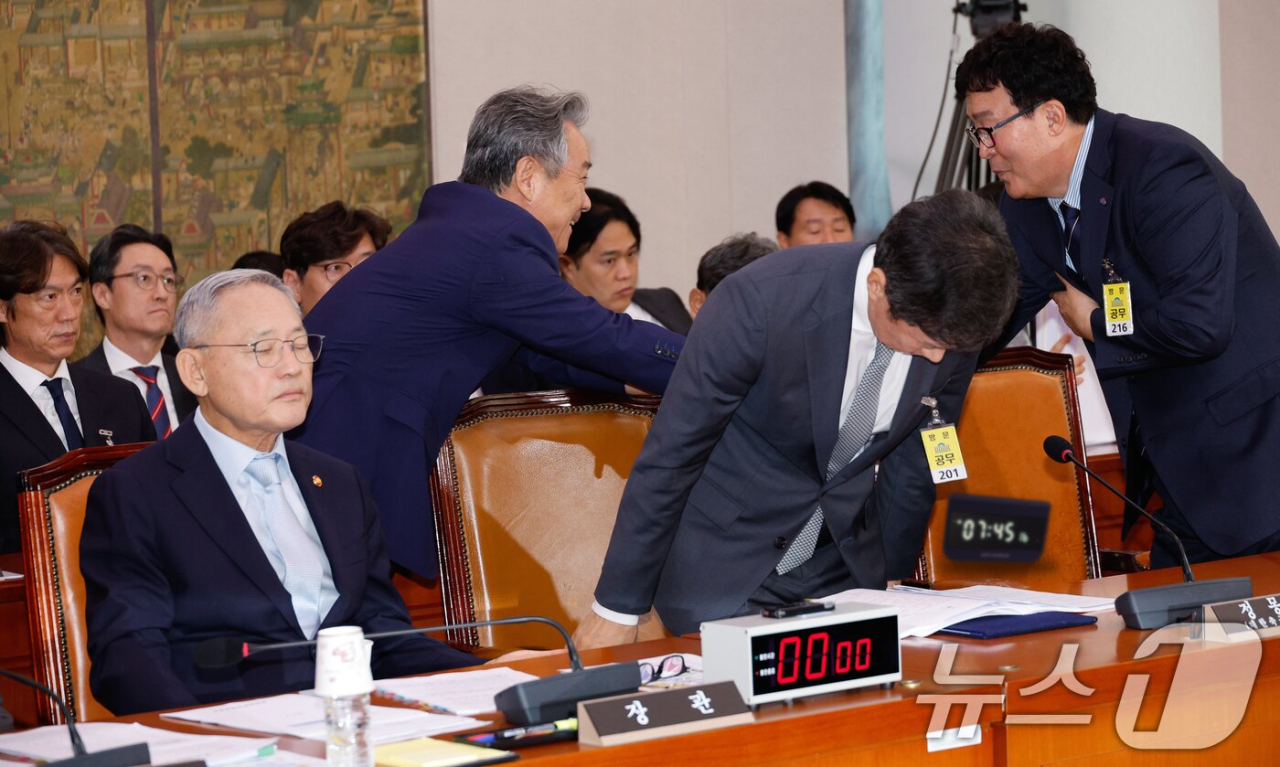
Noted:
7,45
